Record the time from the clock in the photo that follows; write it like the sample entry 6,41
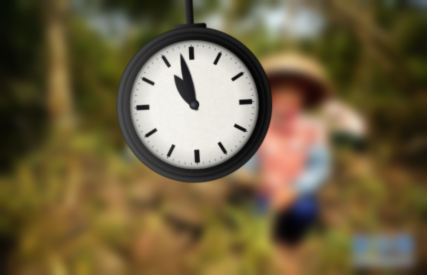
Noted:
10,58
